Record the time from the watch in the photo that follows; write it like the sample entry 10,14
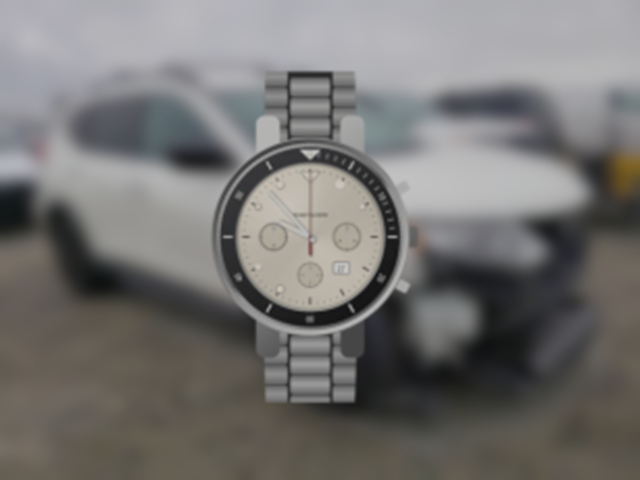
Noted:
9,53
